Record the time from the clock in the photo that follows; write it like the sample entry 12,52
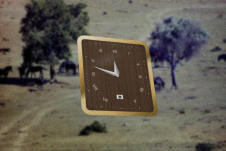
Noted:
11,48
